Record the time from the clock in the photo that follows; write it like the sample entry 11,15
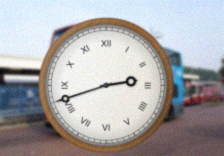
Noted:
2,42
